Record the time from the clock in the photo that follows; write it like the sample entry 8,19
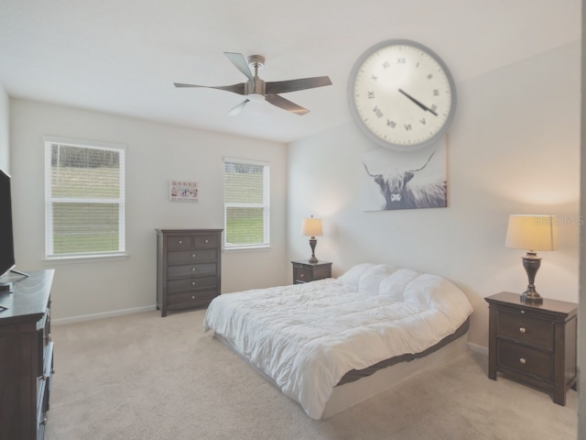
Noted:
4,21
